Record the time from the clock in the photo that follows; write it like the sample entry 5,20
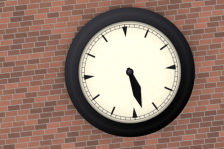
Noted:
5,28
